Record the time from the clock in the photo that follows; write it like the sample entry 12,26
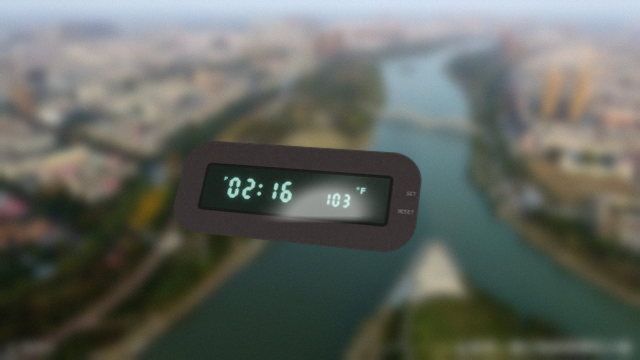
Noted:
2,16
